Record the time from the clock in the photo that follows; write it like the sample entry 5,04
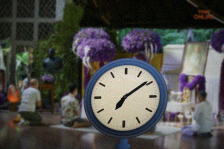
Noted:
7,09
